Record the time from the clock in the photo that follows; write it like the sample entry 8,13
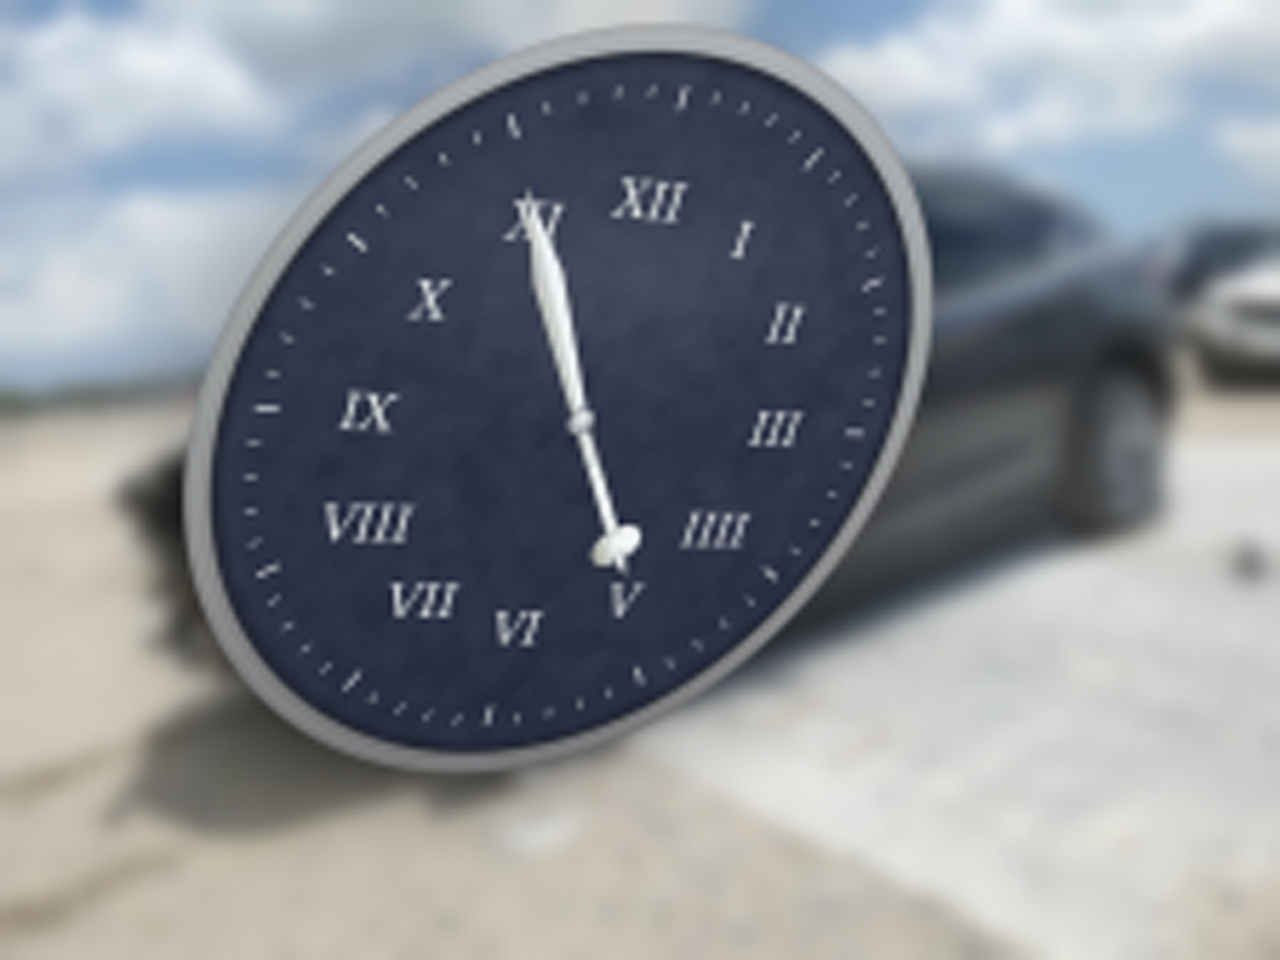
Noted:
4,55
